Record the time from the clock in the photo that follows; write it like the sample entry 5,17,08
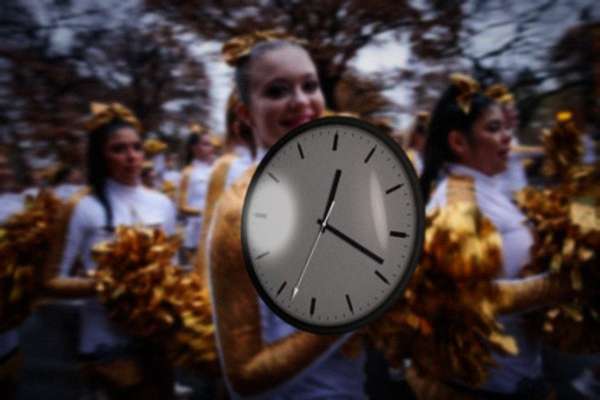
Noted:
12,18,33
